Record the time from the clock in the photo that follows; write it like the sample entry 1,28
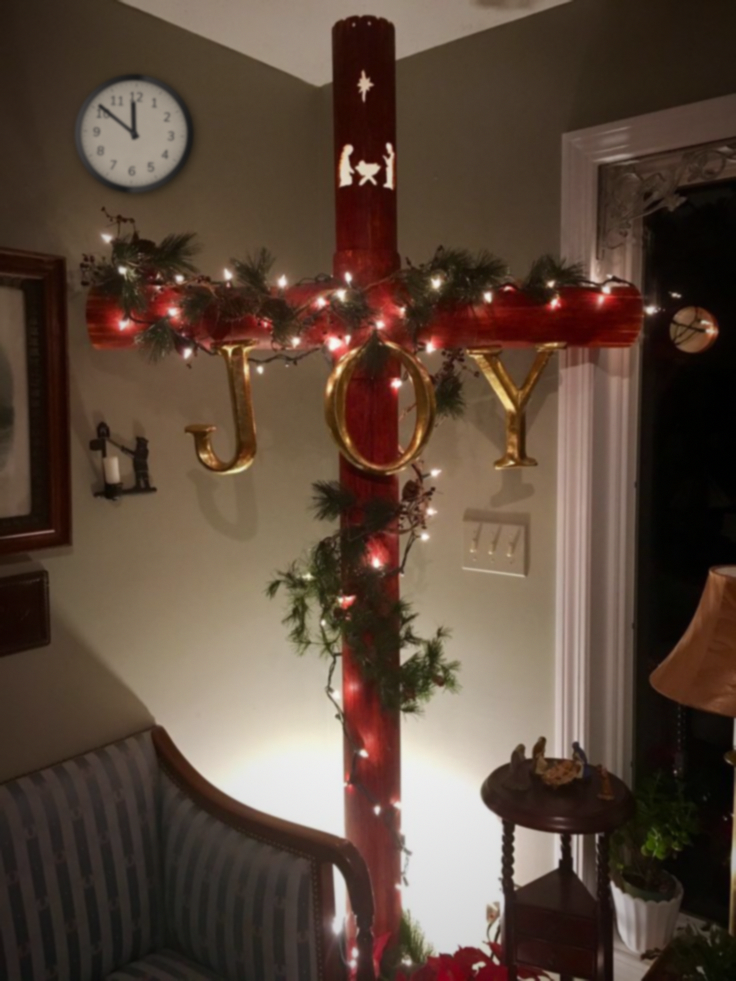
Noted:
11,51
